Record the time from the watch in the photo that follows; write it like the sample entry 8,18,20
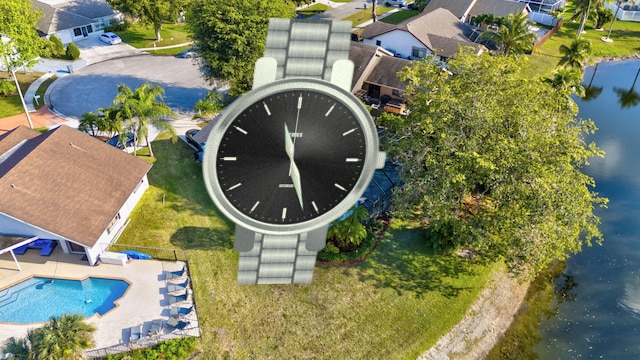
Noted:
11,27,00
